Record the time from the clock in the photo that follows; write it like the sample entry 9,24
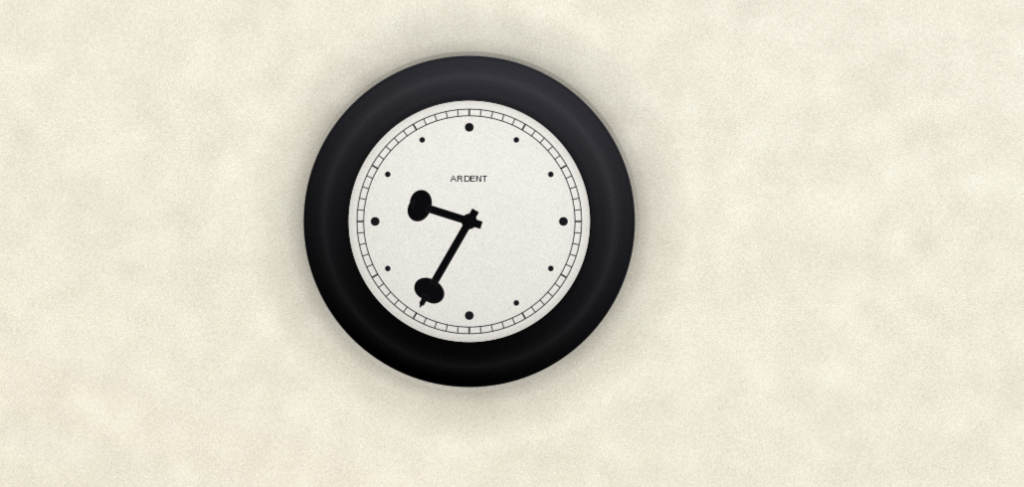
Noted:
9,35
